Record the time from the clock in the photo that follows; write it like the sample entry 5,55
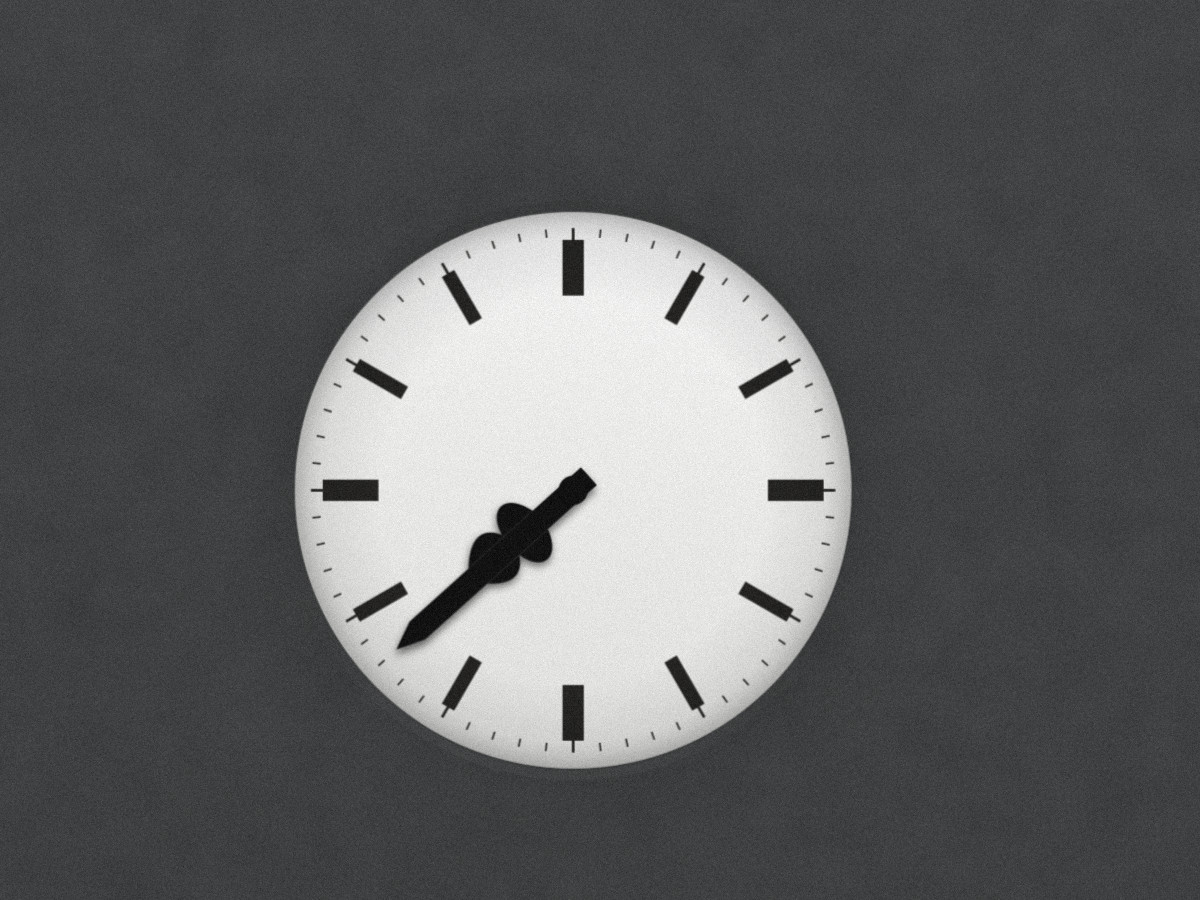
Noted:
7,38
